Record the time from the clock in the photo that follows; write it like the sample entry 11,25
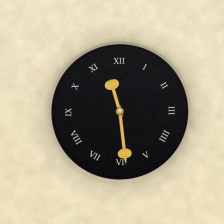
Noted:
11,29
